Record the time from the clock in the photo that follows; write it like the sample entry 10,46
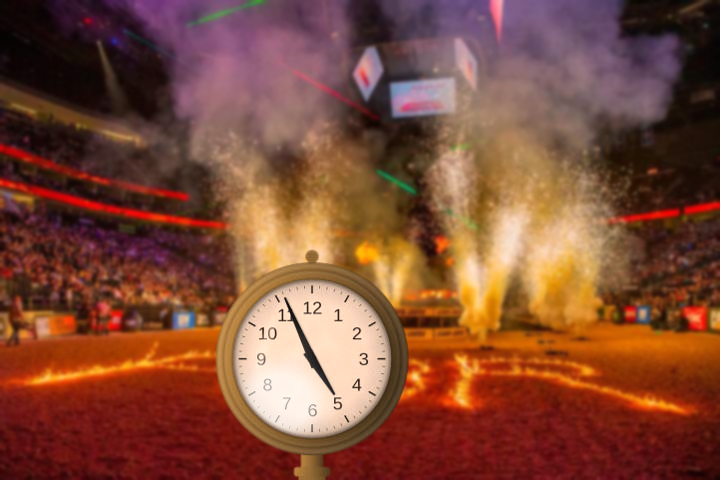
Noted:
4,56
